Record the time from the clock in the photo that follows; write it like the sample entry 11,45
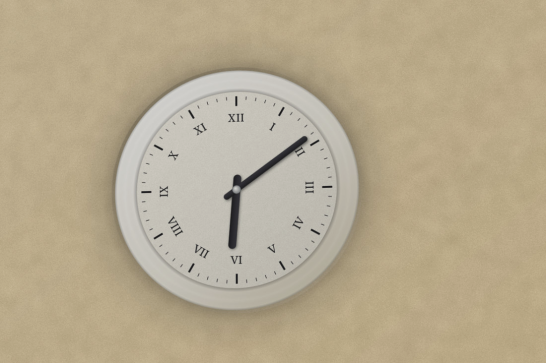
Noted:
6,09
